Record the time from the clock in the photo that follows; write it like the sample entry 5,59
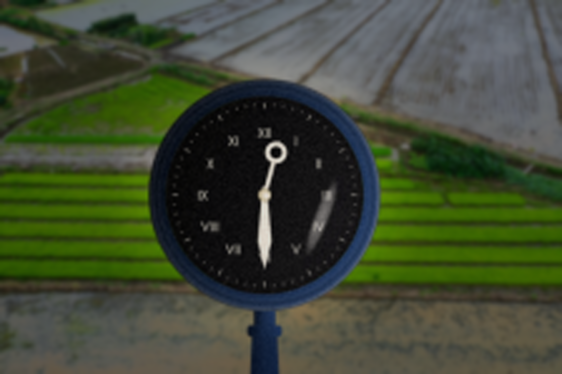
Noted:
12,30
